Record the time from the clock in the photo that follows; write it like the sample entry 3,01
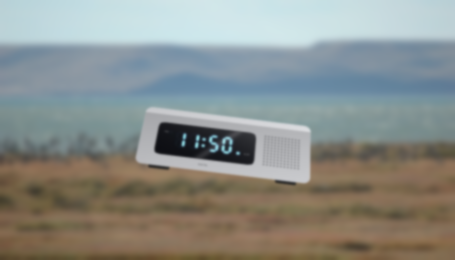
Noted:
11,50
